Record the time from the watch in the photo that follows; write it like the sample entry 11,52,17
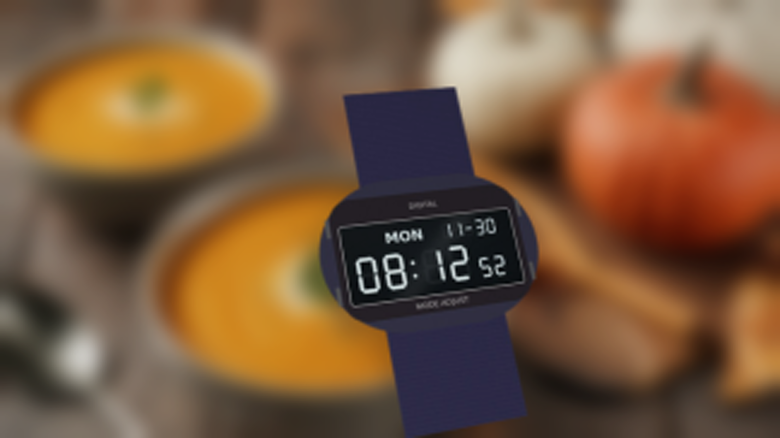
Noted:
8,12,52
